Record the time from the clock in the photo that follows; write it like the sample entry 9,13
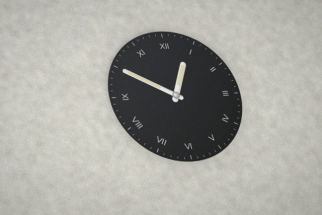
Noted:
12,50
